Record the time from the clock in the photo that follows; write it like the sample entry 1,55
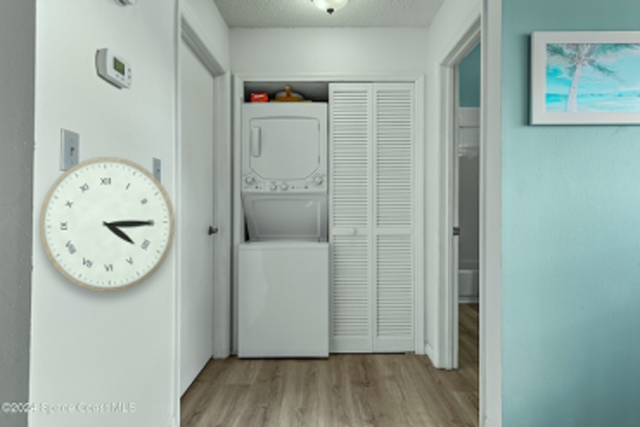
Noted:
4,15
